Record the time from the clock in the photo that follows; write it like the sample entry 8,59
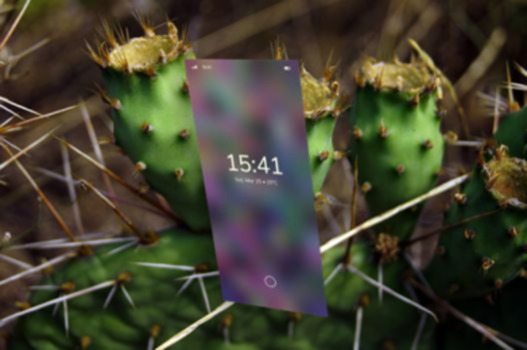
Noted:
15,41
